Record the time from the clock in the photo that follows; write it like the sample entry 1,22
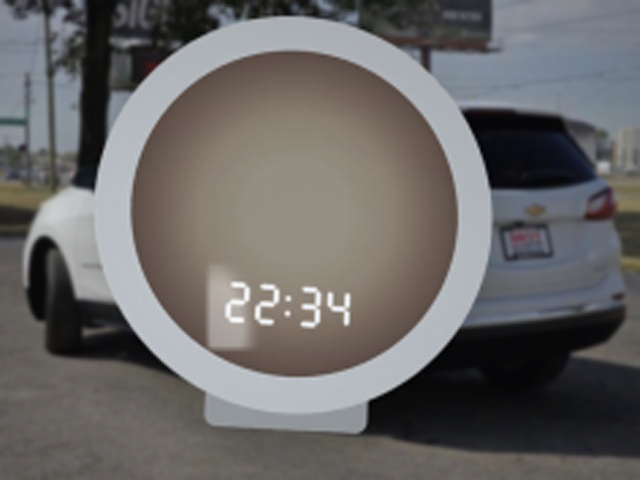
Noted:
22,34
